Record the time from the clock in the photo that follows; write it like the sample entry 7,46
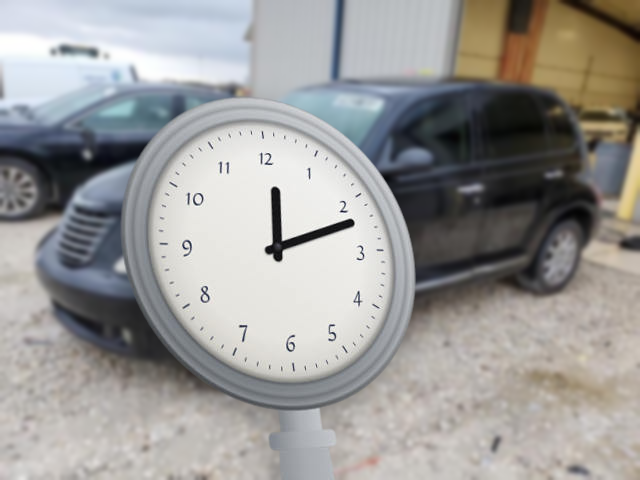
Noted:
12,12
